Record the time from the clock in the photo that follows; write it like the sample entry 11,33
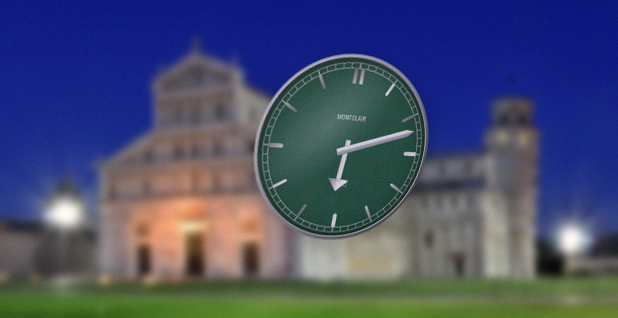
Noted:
6,12
